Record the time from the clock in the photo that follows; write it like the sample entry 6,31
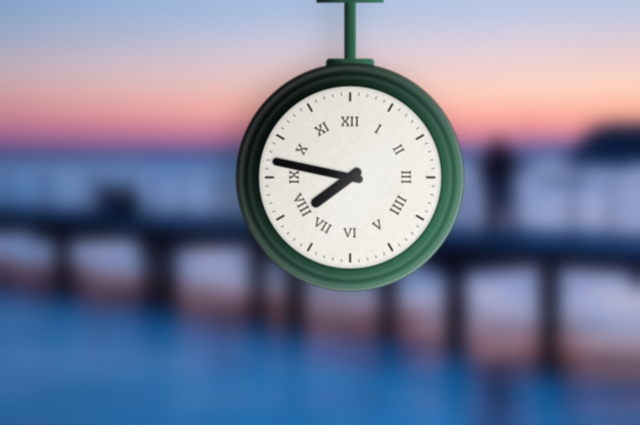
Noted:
7,47
